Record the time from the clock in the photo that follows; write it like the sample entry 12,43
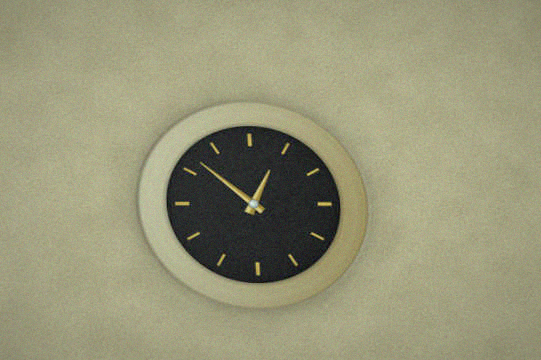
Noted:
12,52
